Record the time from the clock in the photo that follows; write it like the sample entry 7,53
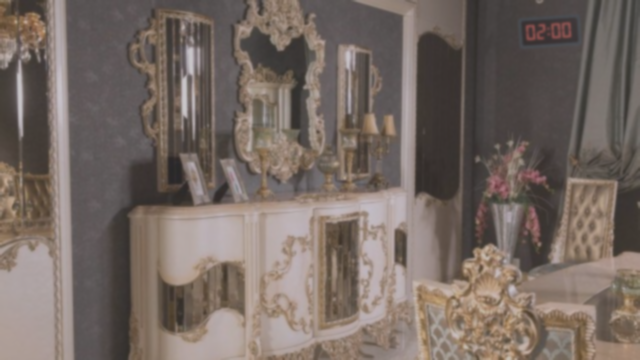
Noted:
2,00
